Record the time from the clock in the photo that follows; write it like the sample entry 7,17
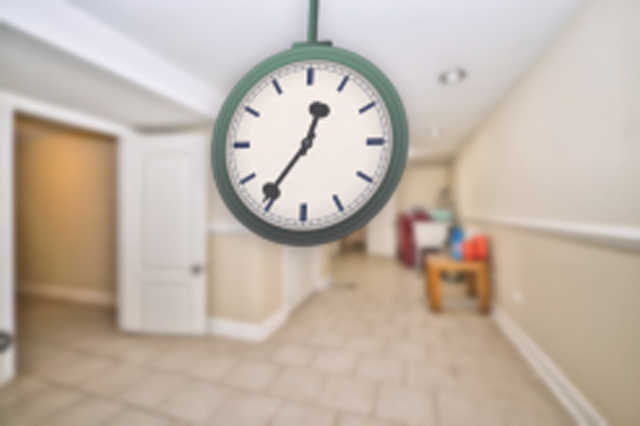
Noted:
12,36
